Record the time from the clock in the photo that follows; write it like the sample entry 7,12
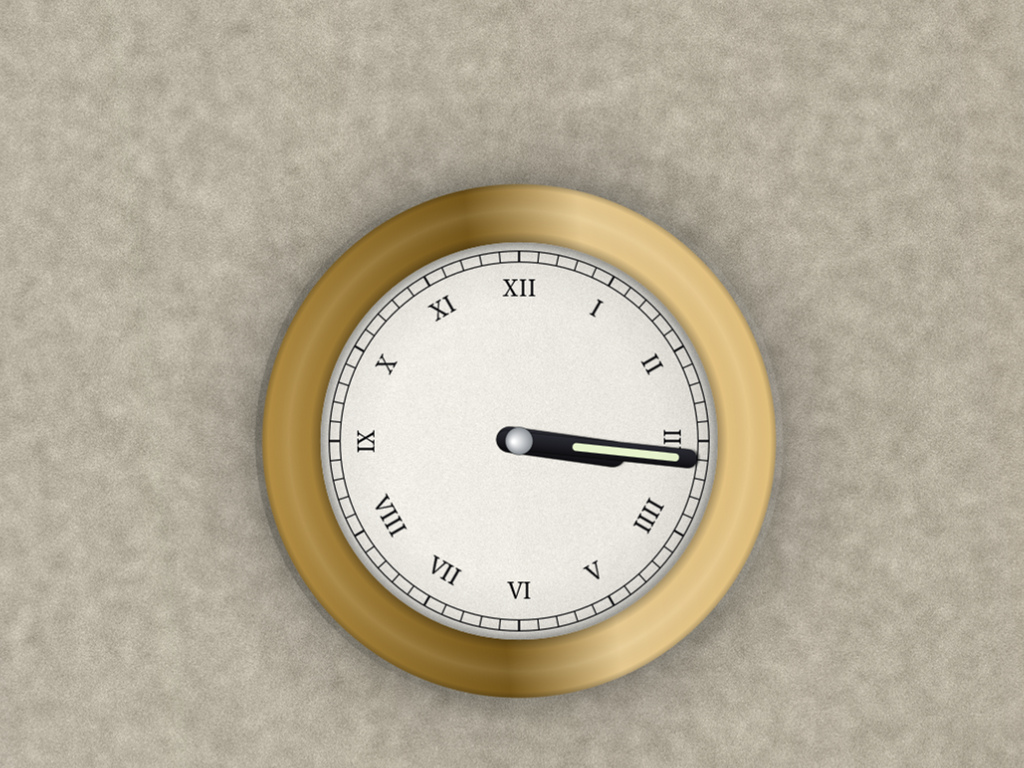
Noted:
3,16
